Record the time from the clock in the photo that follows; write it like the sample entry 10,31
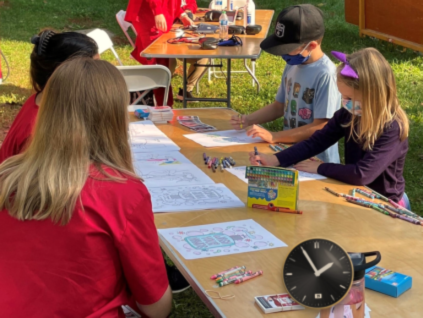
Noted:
1,55
